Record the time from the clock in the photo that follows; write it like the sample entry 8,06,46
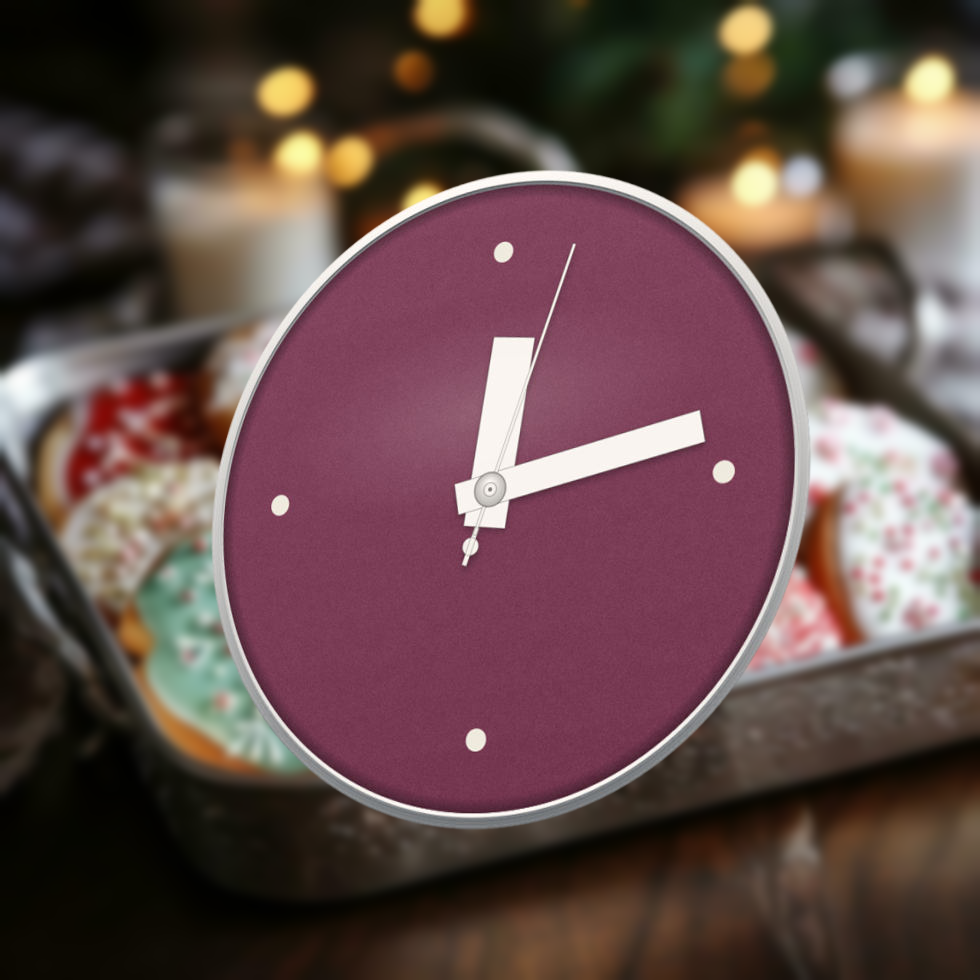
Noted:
12,13,03
